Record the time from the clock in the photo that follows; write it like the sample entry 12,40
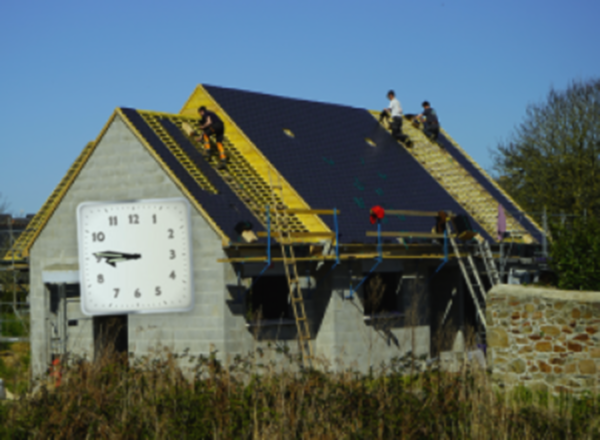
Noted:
8,46
